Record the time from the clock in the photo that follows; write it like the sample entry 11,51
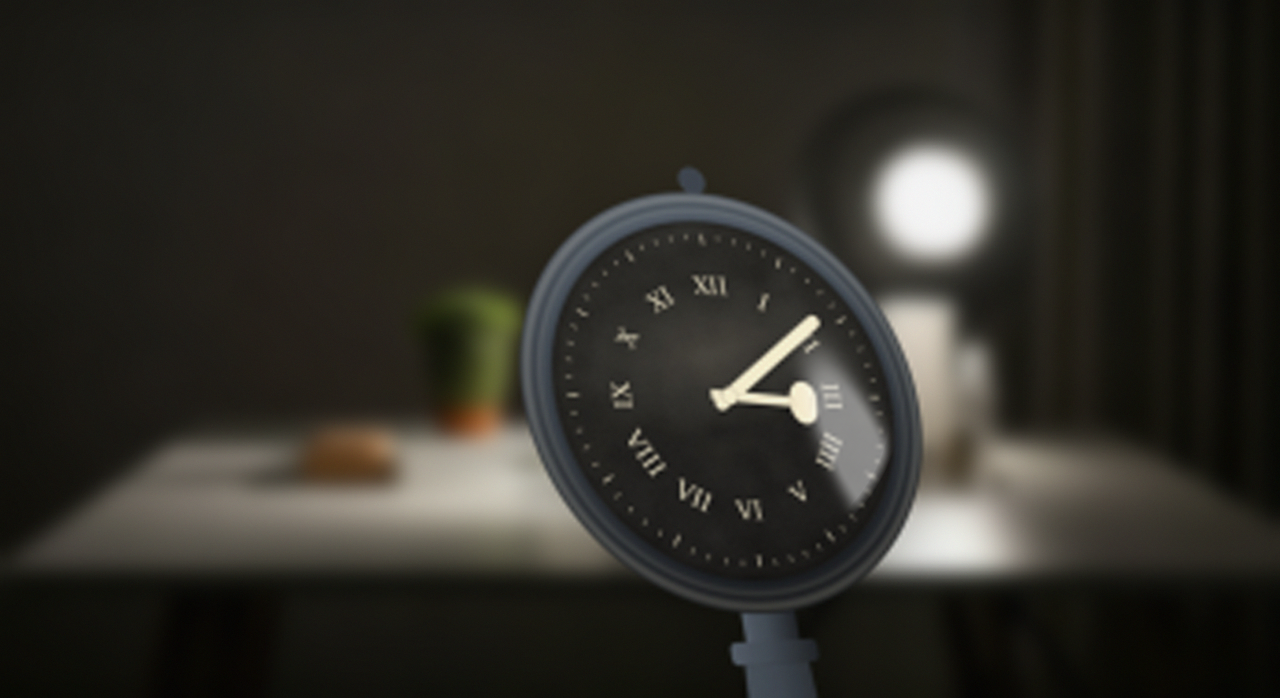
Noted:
3,09
